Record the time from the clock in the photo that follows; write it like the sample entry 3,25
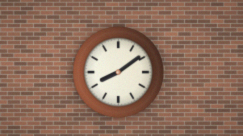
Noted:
8,09
